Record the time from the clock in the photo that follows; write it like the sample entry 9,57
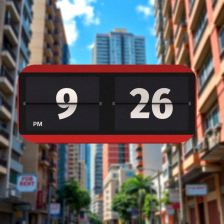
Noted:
9,26
